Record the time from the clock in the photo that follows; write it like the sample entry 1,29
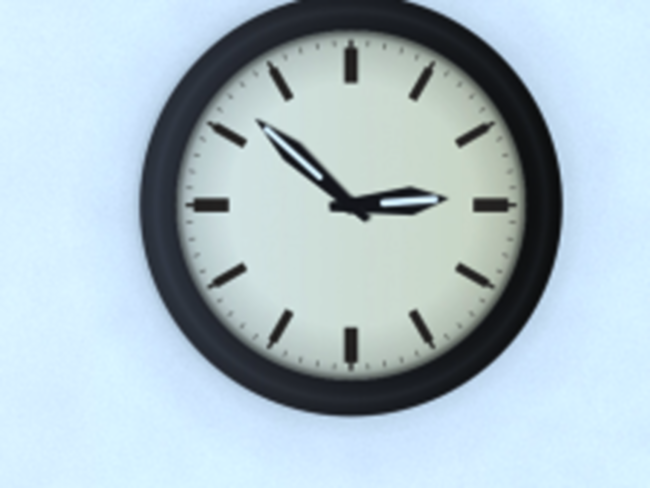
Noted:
2,52
